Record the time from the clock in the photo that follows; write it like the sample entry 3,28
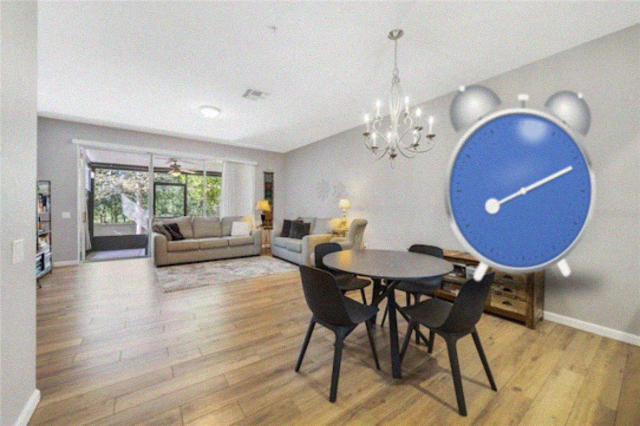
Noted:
8,11
